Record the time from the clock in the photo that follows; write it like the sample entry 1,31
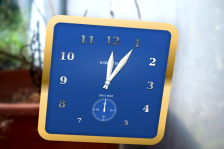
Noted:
12,05
